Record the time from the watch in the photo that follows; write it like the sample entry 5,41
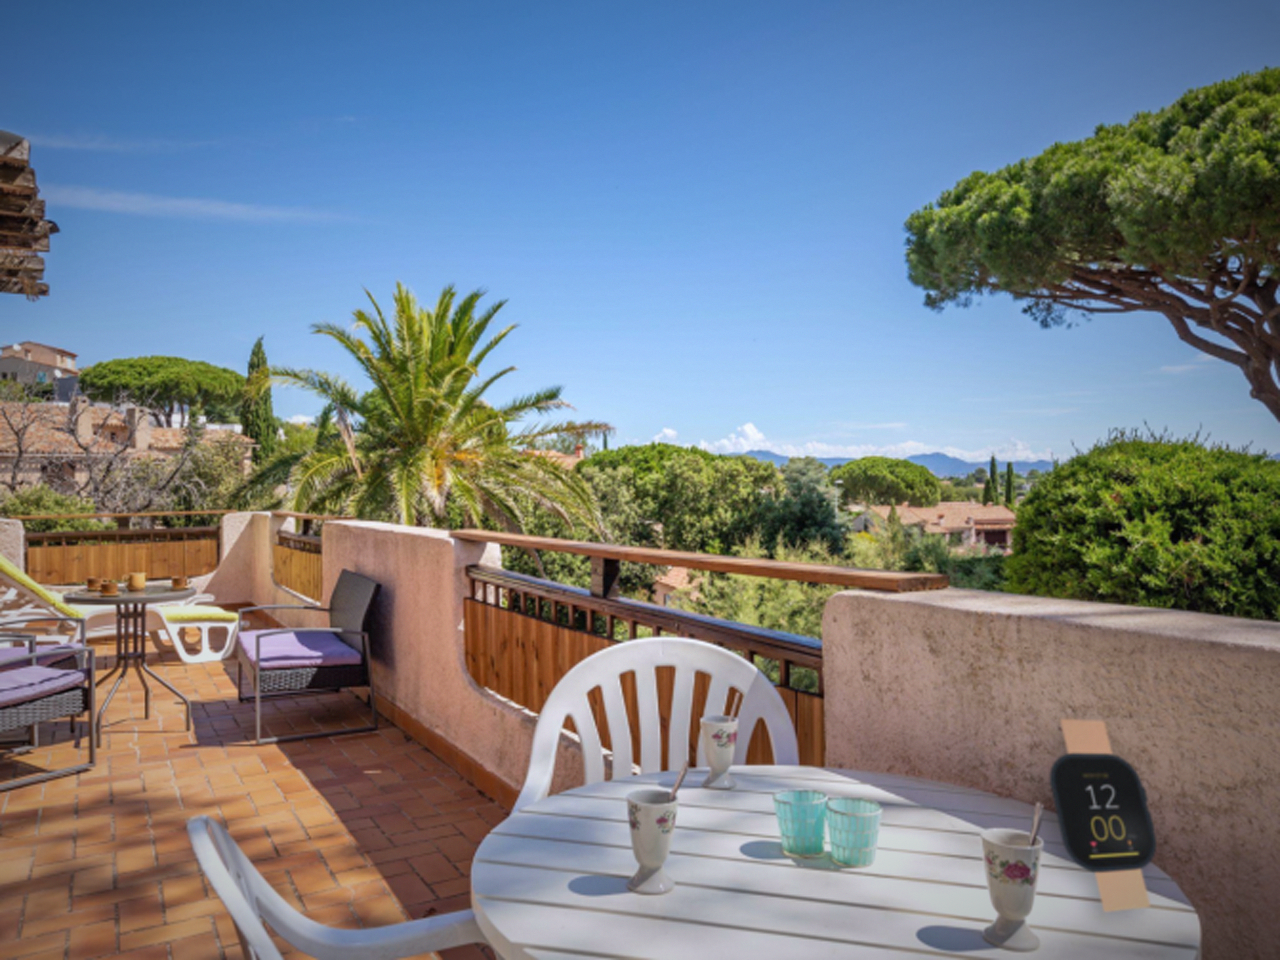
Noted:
12,00
